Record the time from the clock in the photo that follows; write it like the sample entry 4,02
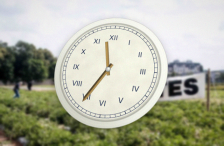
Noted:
11,35
